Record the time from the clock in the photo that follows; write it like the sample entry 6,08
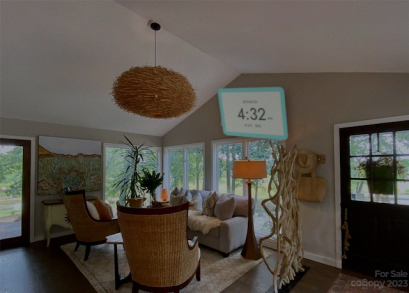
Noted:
4,32
